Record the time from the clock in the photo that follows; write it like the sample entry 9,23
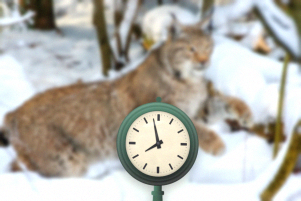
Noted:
7,58
